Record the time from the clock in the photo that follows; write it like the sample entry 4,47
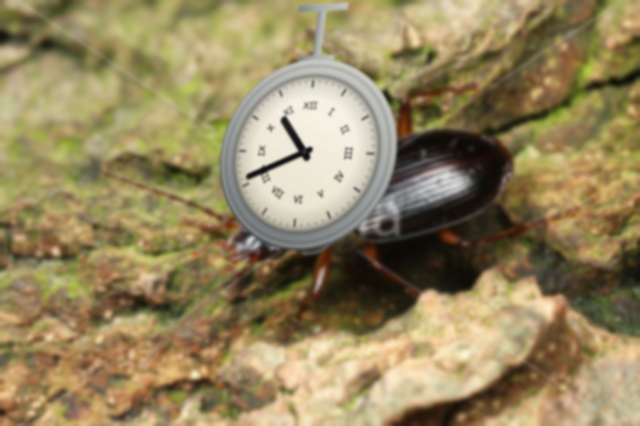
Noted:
10,41
